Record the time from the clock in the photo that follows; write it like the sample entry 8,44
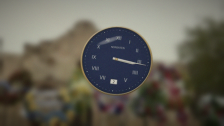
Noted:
3,16
